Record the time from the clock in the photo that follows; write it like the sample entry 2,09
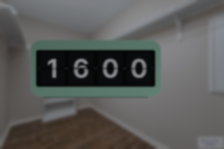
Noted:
16,00
